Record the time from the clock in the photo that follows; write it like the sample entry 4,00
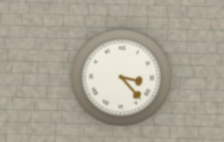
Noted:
3,23
